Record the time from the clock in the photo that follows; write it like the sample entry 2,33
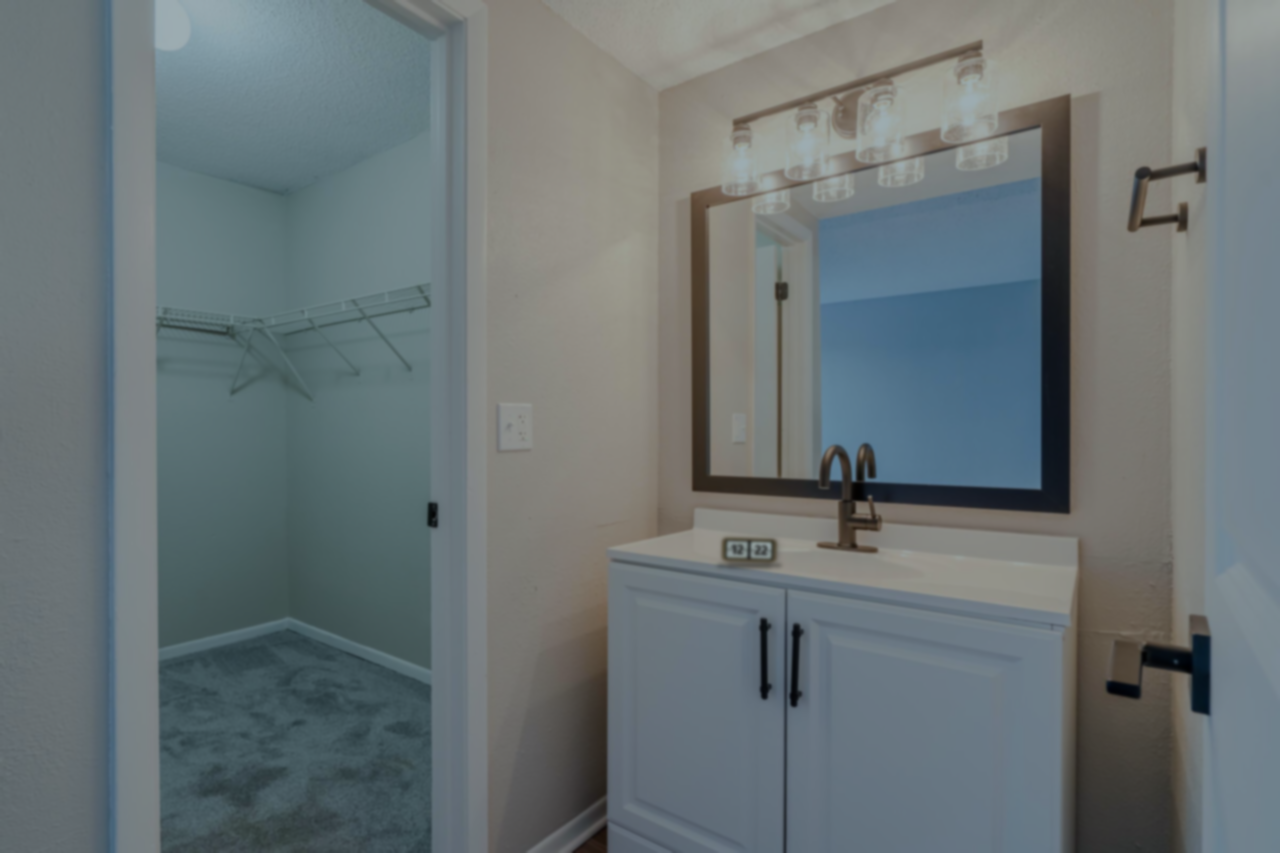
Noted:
12,22
